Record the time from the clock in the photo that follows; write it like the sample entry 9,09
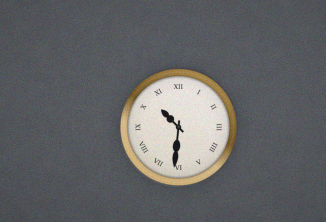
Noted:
10,31
